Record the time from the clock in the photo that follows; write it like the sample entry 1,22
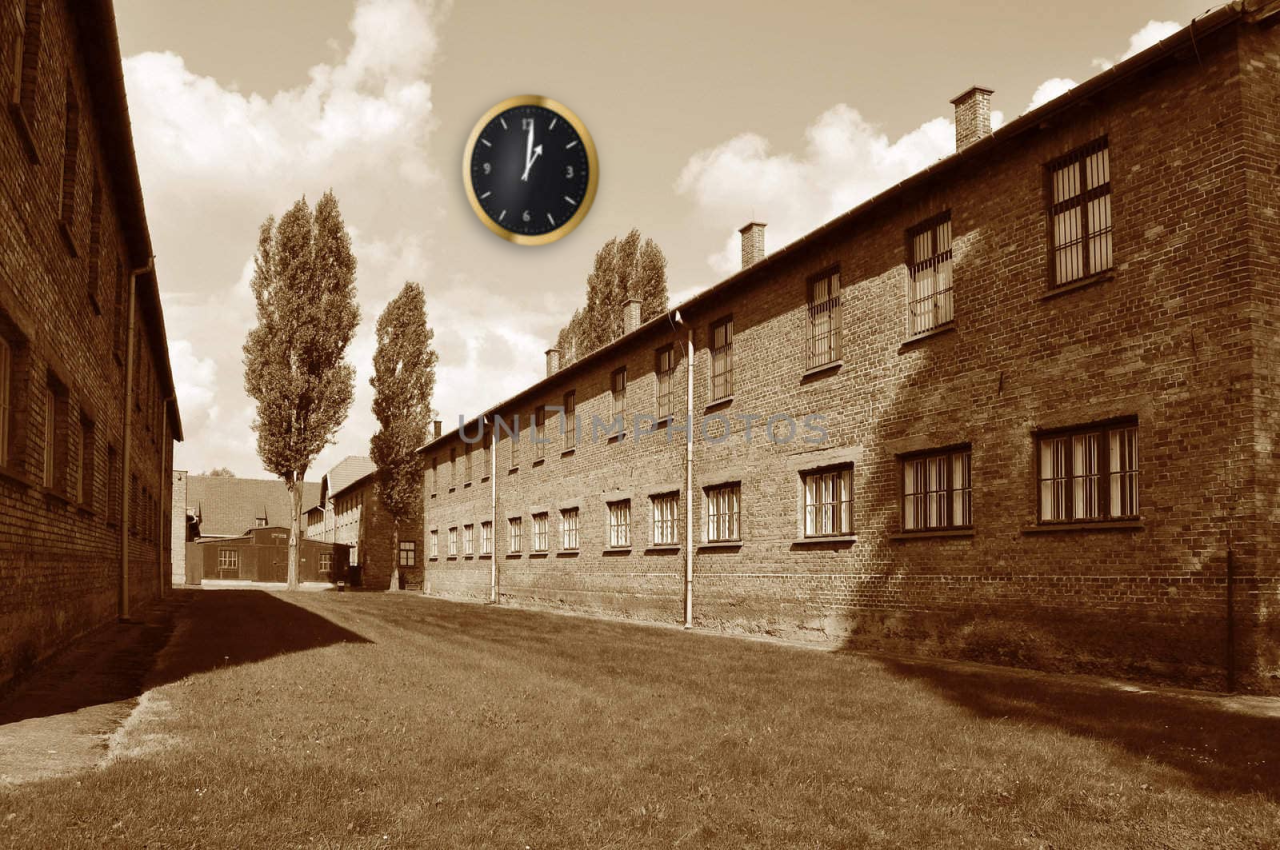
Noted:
1,01
